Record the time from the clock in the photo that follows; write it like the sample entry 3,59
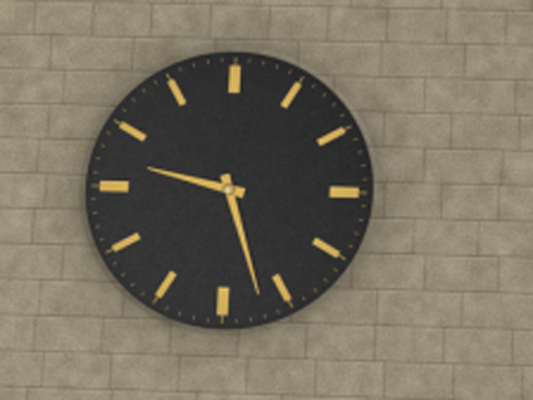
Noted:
9,27
